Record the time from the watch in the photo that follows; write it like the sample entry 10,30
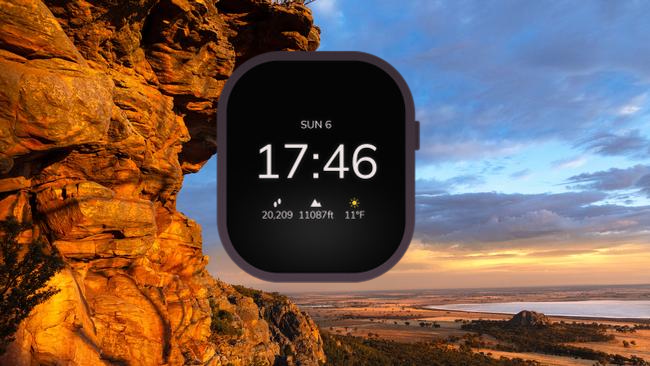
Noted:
17,46
